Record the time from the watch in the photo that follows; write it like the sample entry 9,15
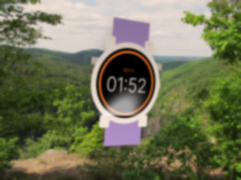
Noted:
1,52
